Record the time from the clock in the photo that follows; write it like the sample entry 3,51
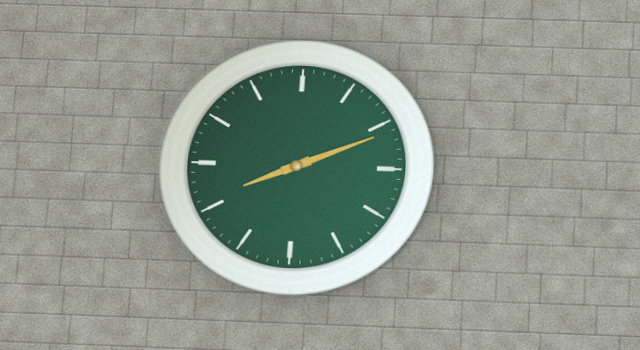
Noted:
8,11
